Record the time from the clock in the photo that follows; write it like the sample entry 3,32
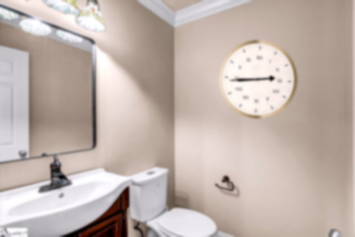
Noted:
2,44
